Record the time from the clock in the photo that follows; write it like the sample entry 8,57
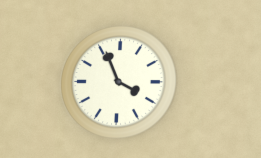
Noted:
3,56
